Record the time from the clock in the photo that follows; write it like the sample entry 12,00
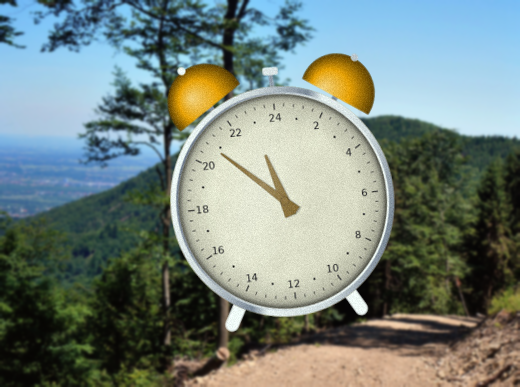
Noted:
22,52
